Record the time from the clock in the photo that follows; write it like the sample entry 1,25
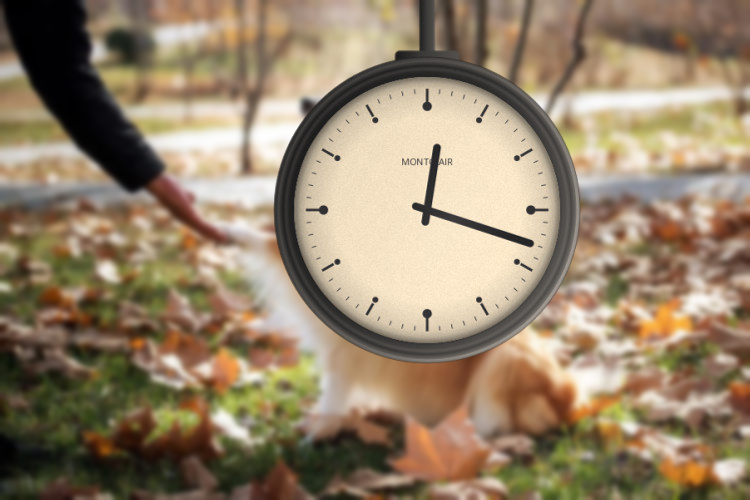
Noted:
12,18
